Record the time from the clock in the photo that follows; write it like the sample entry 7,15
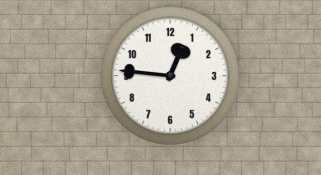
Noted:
12,46
